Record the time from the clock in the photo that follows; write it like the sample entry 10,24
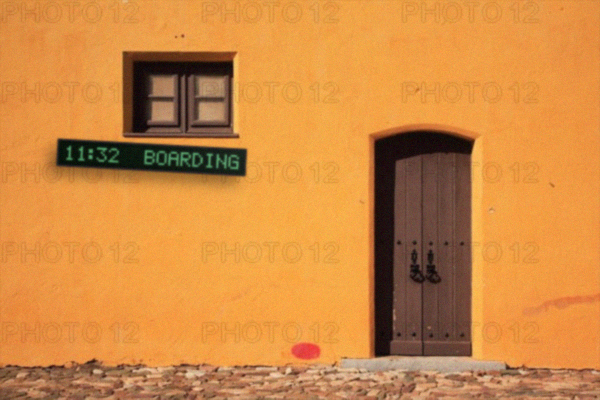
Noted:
11,32
